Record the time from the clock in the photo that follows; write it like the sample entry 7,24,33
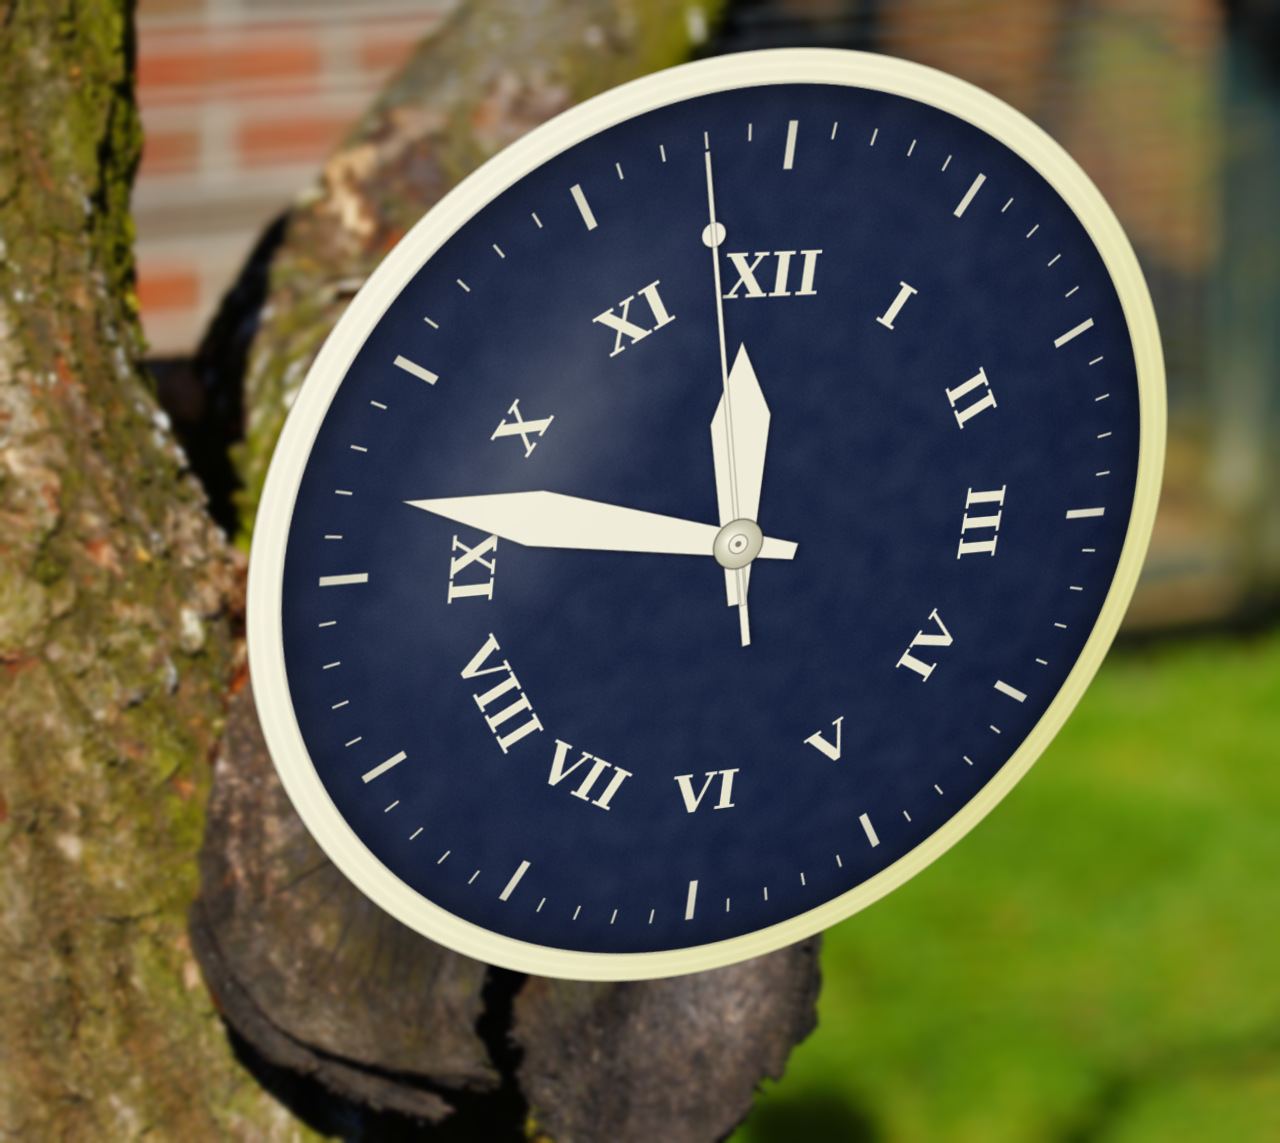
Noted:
11,46,58
